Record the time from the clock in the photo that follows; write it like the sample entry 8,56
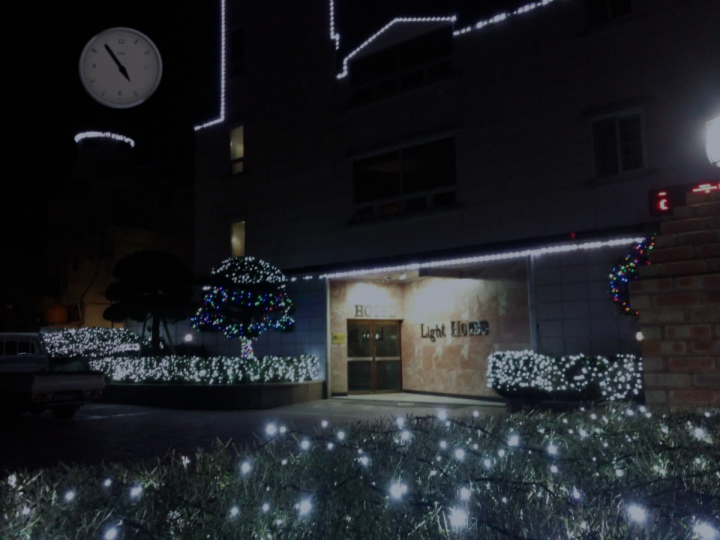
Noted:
4,54
